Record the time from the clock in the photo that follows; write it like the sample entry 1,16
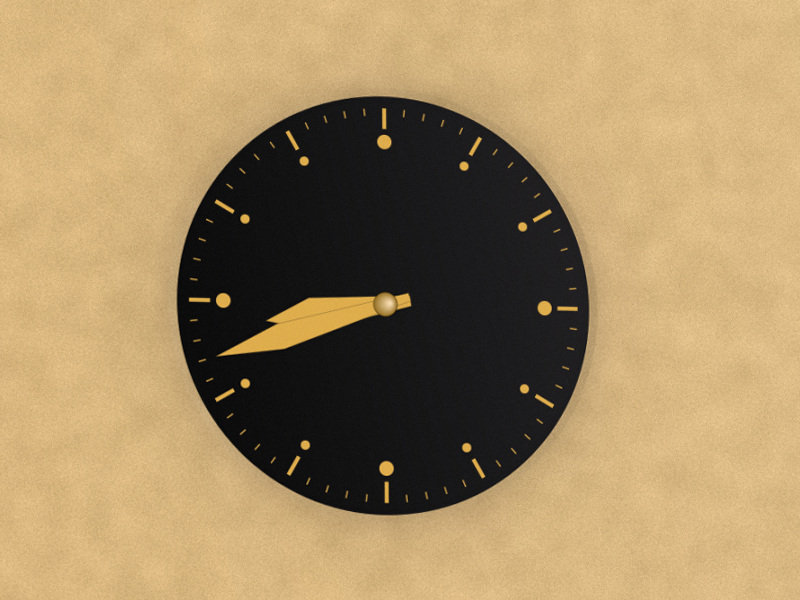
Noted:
8,42
